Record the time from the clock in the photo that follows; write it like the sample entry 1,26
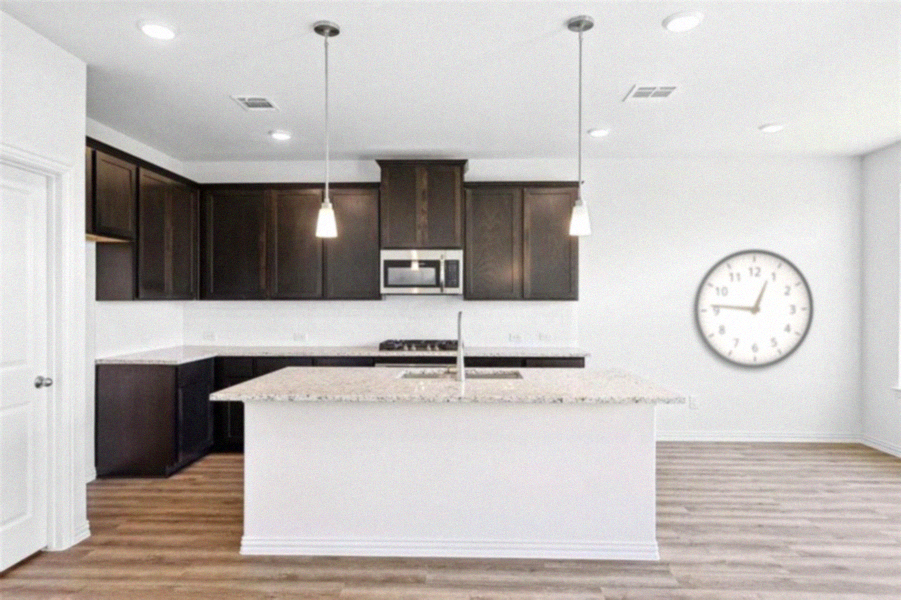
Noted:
12,46
